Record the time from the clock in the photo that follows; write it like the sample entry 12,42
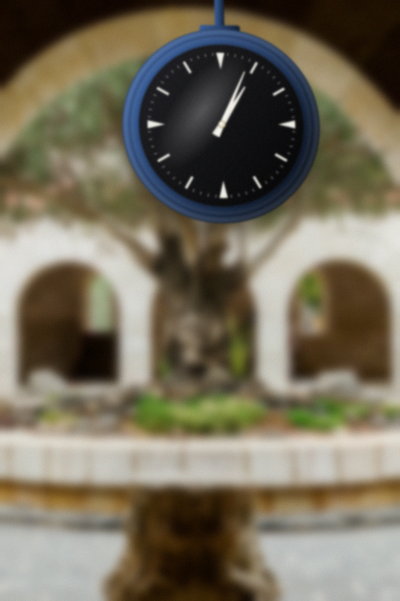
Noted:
1,04
